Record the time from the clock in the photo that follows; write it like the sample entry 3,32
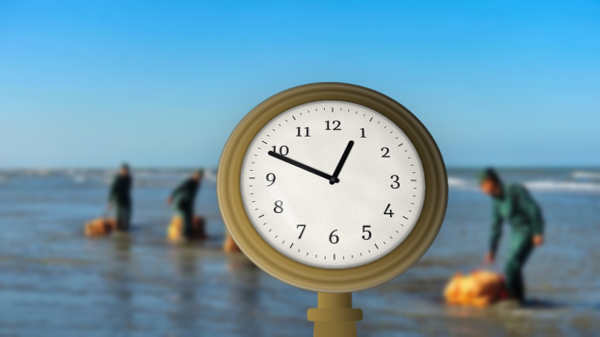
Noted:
12,49
